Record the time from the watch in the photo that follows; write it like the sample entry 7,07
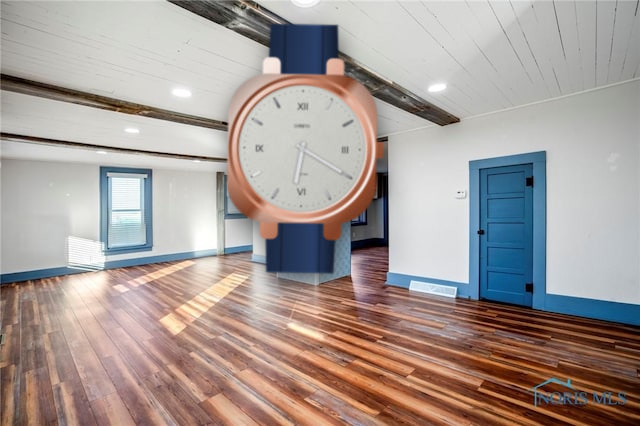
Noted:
6,20
